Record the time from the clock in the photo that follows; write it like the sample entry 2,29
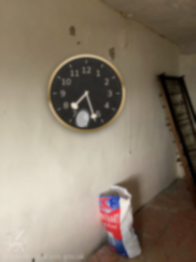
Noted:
7,27
